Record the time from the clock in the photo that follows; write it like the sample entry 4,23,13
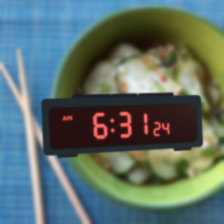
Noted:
6,31,24
